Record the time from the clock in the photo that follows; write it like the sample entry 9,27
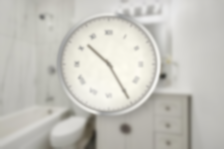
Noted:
10,25
